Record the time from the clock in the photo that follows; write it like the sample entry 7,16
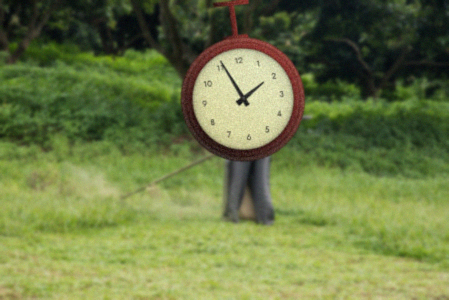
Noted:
1,56
